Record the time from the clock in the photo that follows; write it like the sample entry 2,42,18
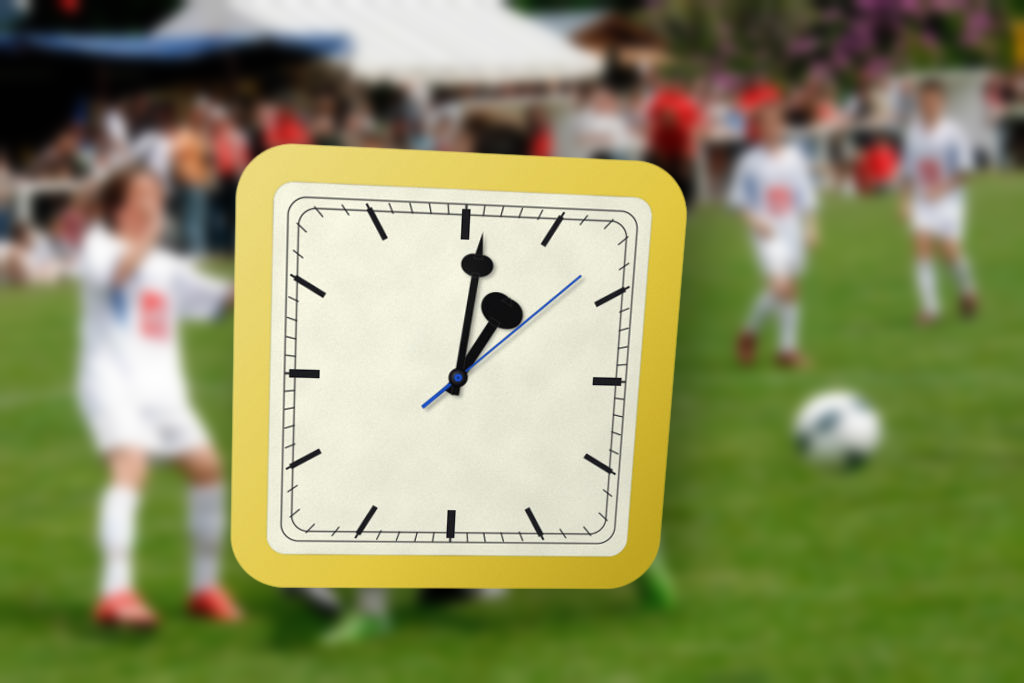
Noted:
1,01,08
